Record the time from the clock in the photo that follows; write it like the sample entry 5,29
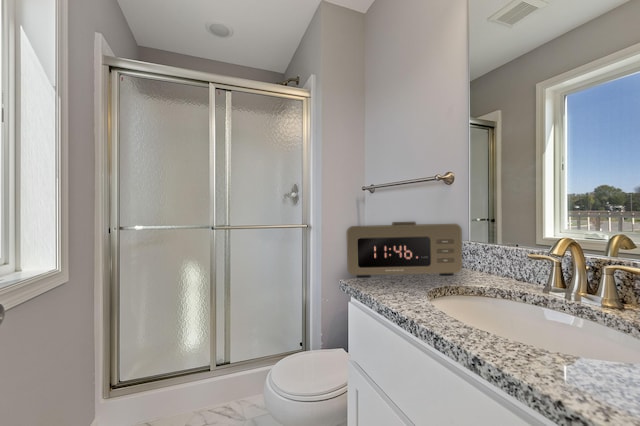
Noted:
11,46
